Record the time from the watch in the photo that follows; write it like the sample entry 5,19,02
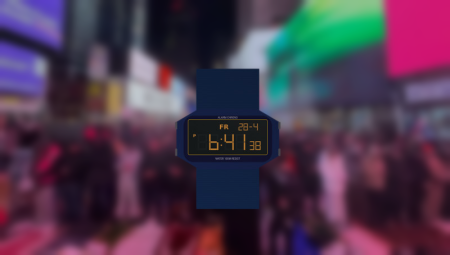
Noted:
6,41,38
